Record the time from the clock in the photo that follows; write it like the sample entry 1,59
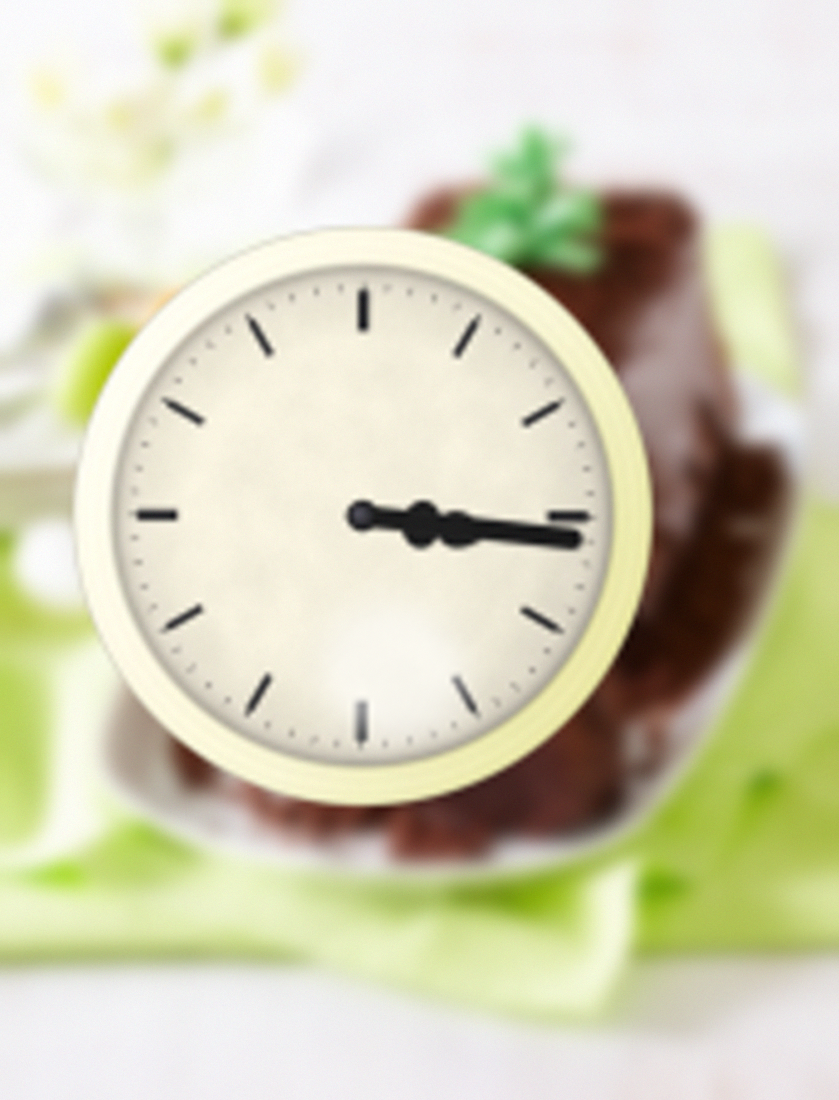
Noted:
3,16
